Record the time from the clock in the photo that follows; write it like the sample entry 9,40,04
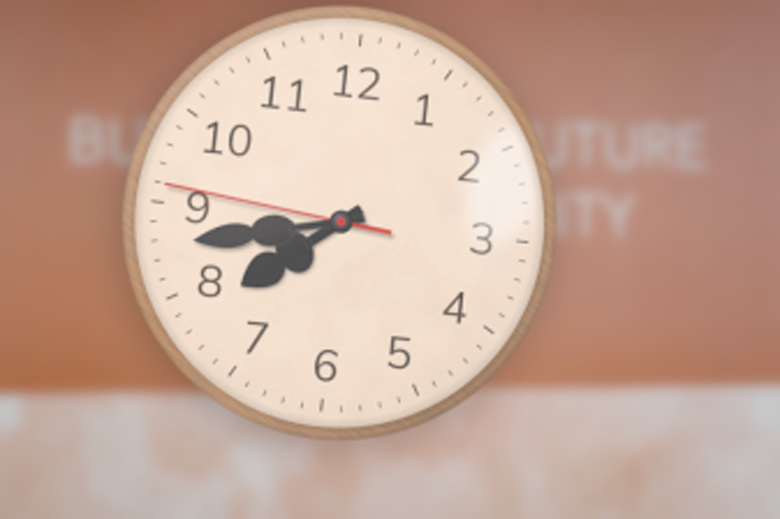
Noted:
7,42,46
